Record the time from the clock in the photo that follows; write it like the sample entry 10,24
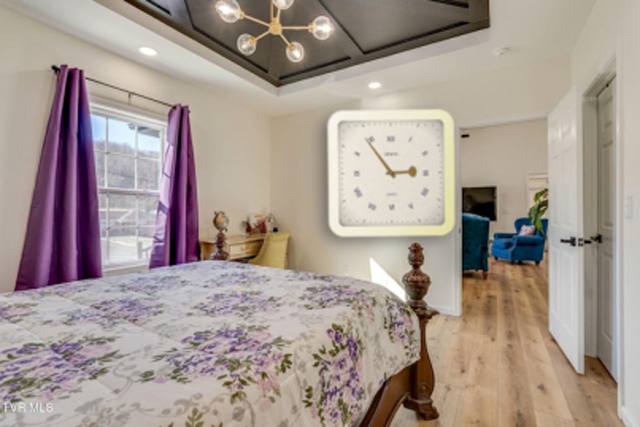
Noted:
2,54
